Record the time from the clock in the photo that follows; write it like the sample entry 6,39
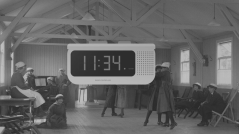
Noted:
11,34
